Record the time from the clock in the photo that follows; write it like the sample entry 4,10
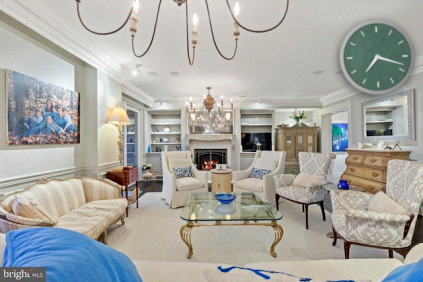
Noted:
7,18
